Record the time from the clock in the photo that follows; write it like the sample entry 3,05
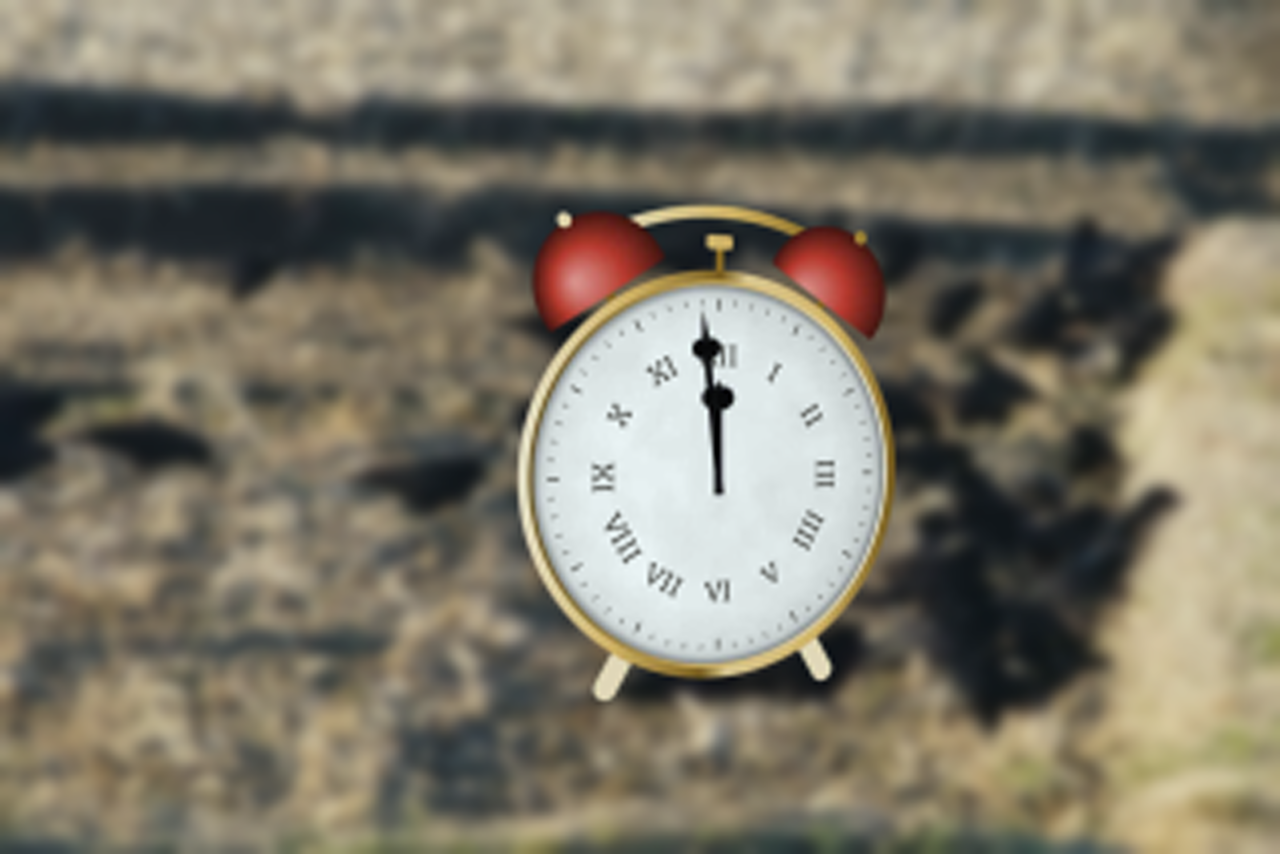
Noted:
11,59
